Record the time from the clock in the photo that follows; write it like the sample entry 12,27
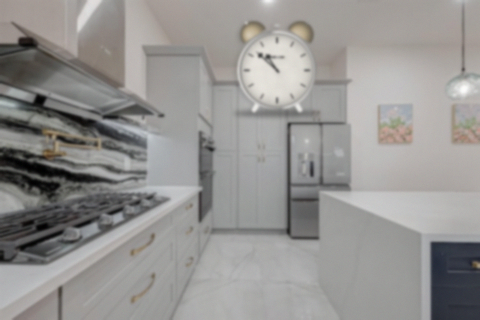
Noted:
10,52
